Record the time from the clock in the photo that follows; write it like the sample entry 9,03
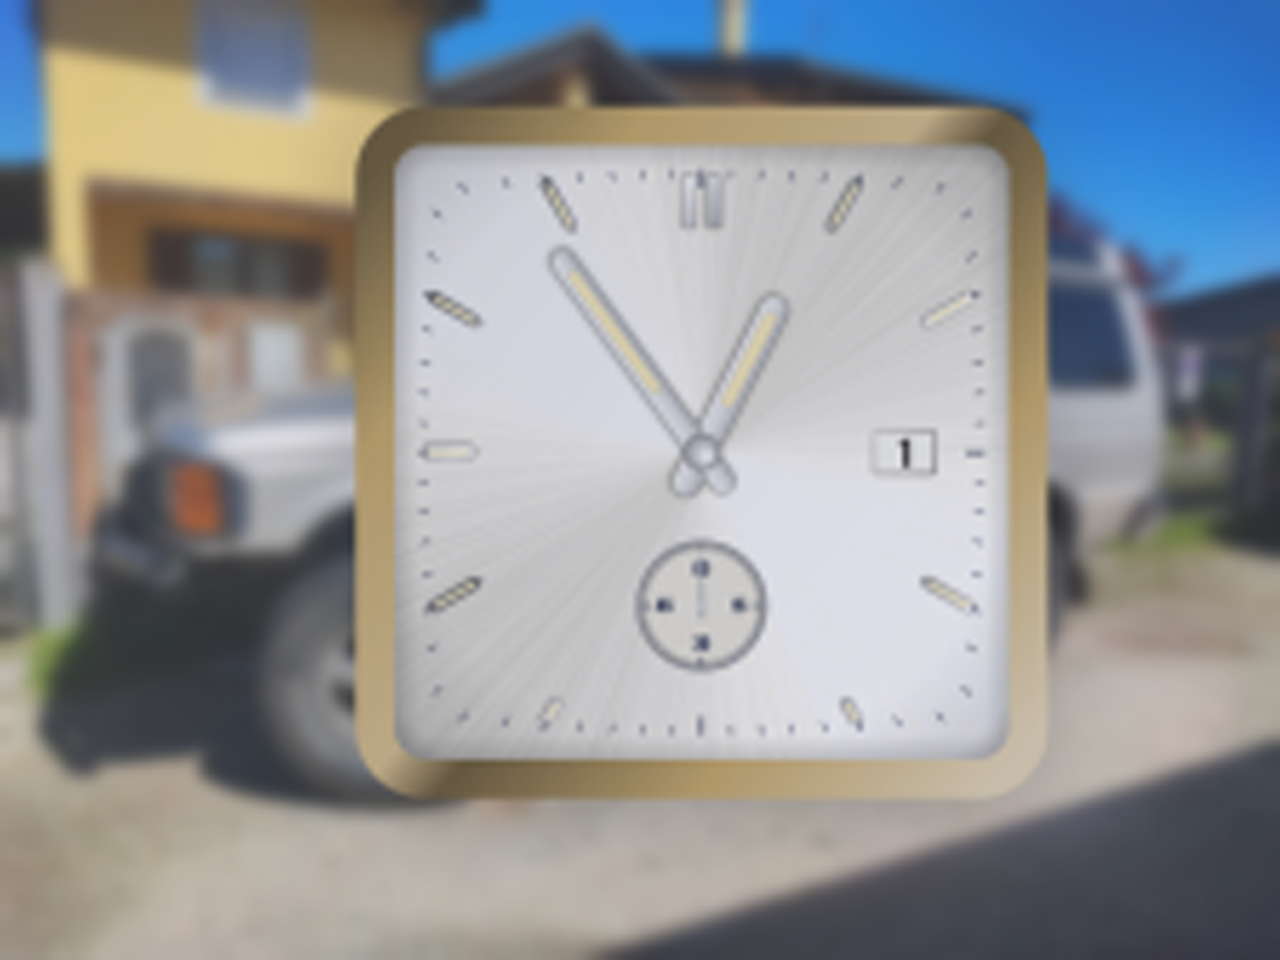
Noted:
12,54
